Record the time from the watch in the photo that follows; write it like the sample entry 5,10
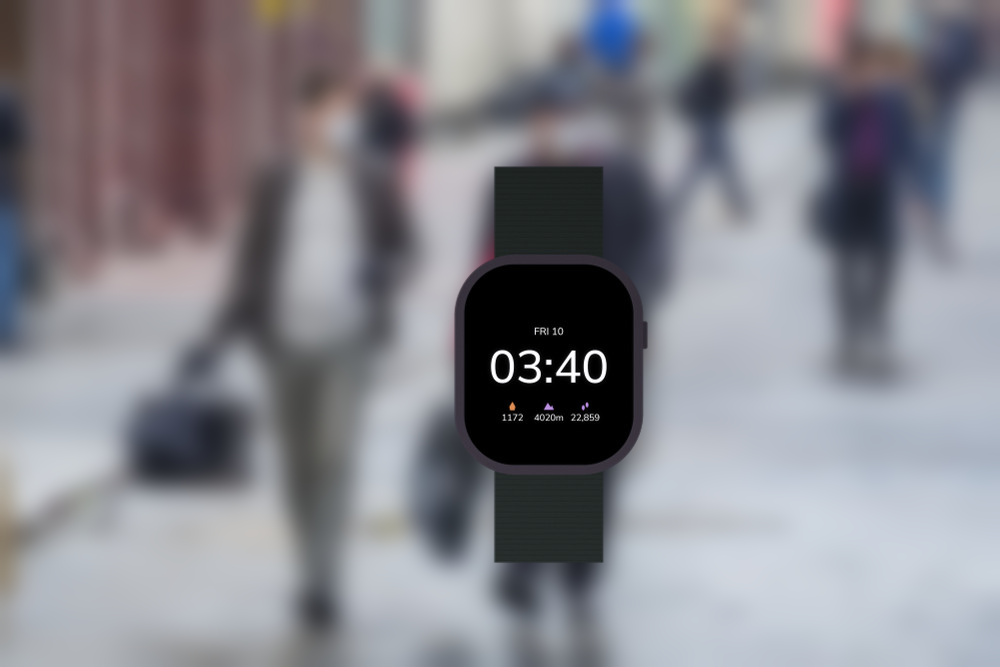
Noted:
3,40
